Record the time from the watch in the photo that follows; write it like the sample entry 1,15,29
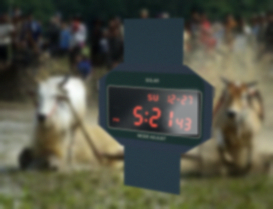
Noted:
5,21,43
